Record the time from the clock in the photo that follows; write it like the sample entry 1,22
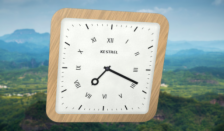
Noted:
7,19
